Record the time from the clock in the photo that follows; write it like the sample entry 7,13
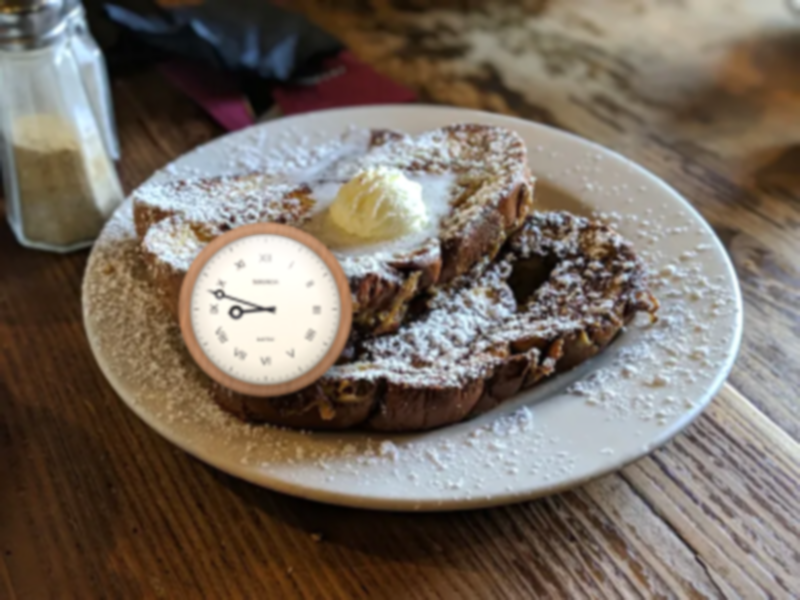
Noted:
8,48
